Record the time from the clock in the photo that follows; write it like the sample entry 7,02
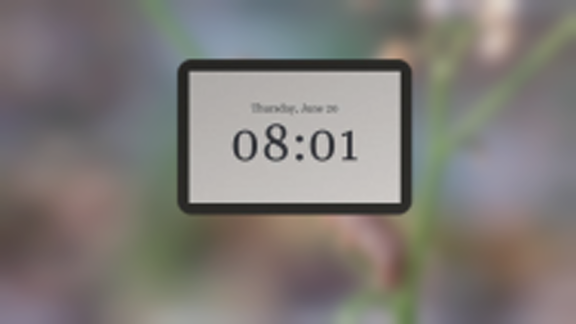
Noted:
8,01
